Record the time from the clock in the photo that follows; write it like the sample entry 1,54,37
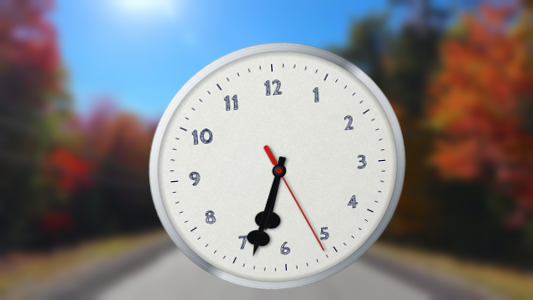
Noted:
6,33,26
